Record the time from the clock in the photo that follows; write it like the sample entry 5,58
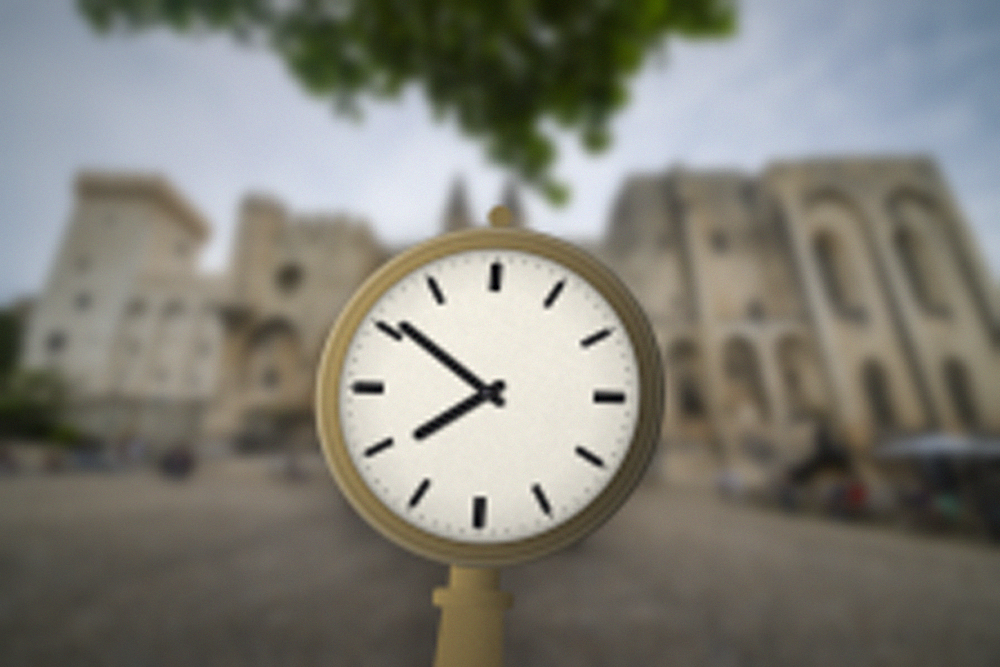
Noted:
7,51
